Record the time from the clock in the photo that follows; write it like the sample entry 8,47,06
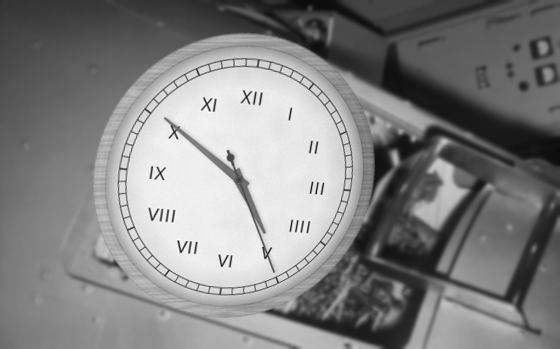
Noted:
4,50,25
